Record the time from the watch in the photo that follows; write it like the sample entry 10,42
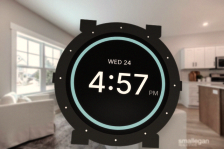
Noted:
4,57
